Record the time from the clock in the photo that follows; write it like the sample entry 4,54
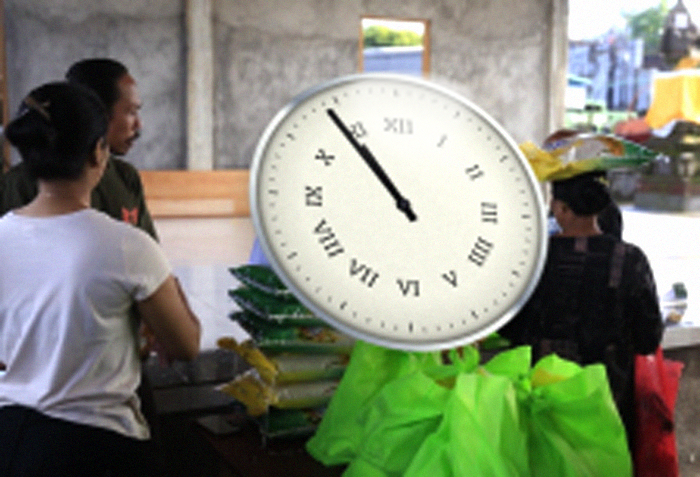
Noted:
10,54
